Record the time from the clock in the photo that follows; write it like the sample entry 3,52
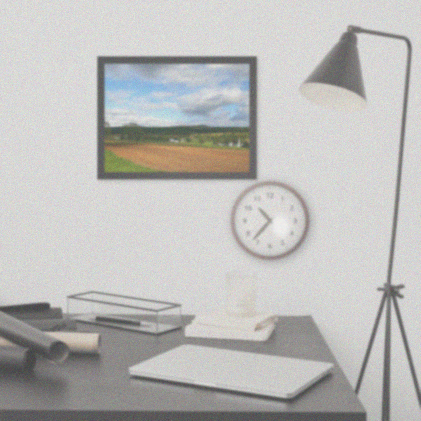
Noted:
10,37
